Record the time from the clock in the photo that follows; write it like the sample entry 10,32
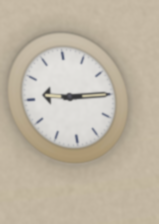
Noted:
9,15
